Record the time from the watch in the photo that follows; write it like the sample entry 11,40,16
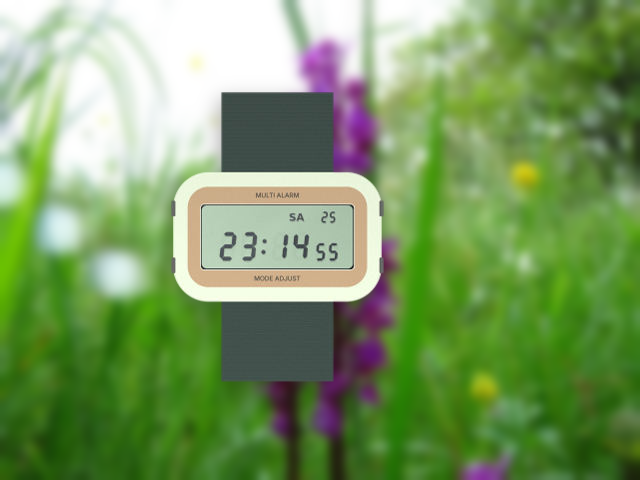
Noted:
23,14,55
